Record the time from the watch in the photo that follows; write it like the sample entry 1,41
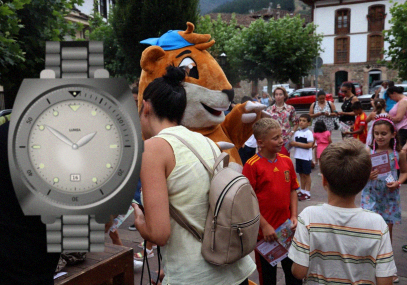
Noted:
1,51
